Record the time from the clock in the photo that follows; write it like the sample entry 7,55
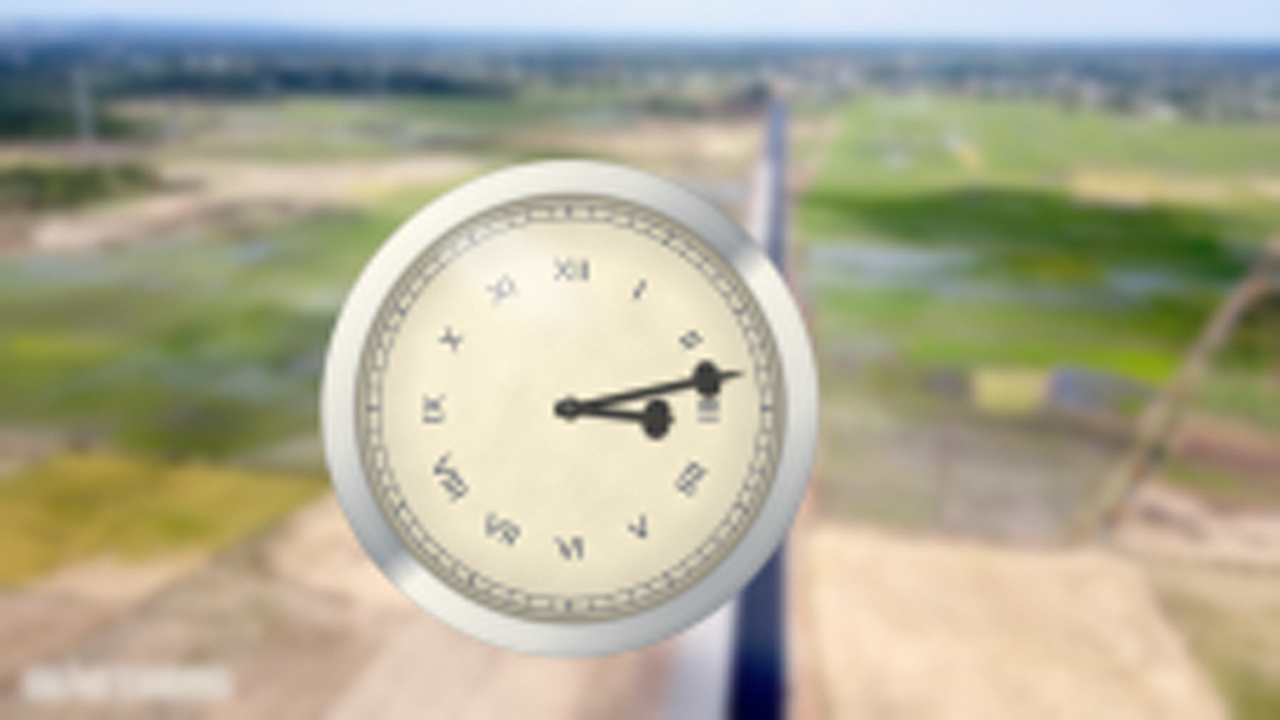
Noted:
3,13
